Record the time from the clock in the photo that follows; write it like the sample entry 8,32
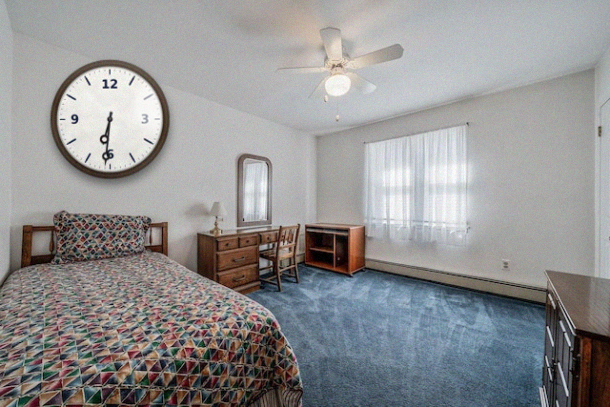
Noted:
6,31
